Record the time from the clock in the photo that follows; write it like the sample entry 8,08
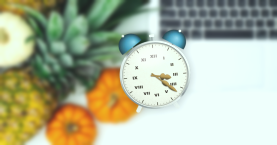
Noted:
3,22
